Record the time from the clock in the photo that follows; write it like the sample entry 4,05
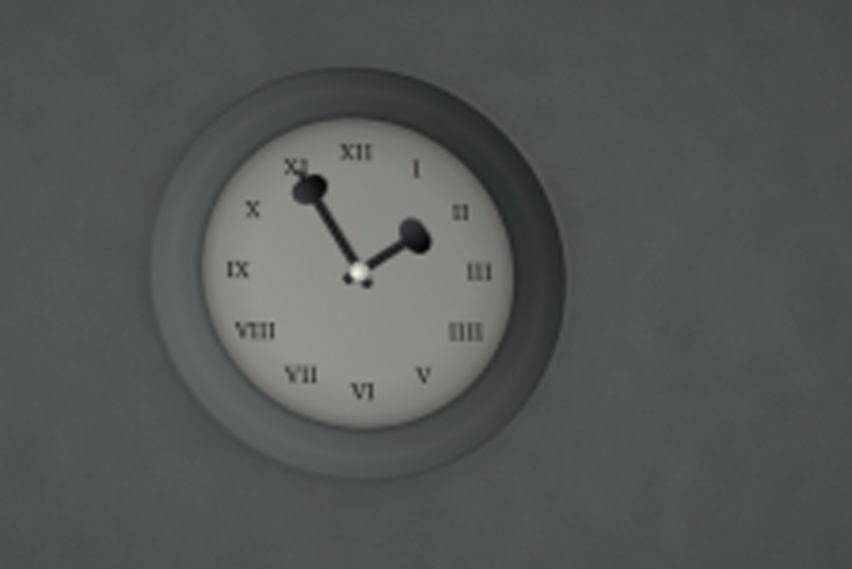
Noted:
1,55
